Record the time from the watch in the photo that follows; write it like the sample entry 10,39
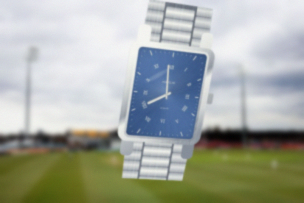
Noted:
7,59
